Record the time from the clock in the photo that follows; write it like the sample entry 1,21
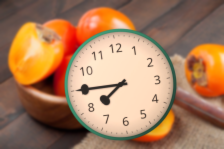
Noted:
7,45
